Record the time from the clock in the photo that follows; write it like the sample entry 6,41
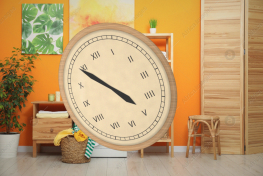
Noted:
4,54
